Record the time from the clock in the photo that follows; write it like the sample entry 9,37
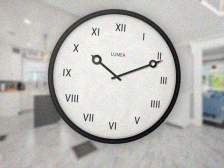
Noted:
10,11
